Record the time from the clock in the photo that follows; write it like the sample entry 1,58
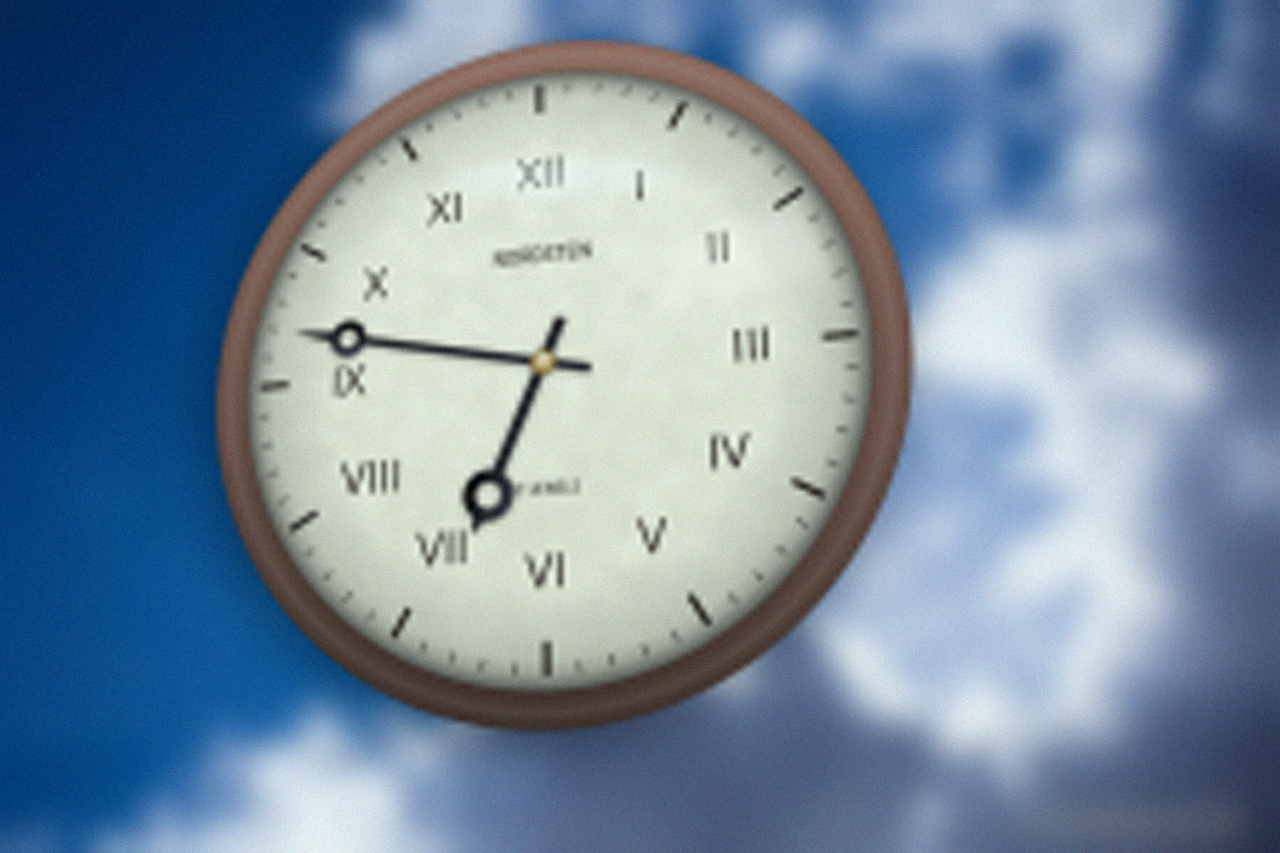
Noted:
6,47
